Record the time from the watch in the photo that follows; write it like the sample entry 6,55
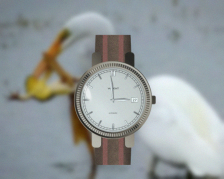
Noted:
2,59
